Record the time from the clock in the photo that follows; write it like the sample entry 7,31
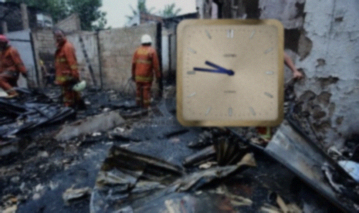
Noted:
9,46
